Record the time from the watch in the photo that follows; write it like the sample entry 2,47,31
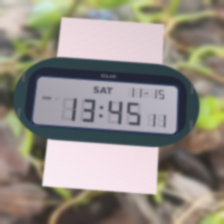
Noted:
13,45,11
